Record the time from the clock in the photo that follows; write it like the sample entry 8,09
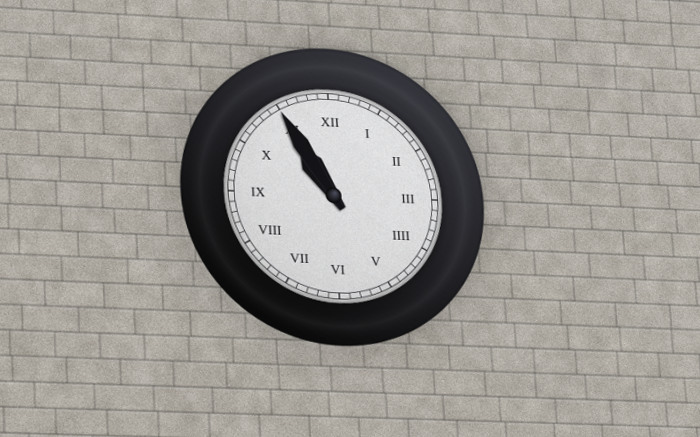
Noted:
10,55
